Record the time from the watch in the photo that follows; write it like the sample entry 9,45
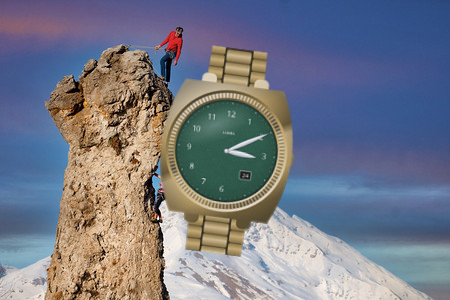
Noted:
3,10
